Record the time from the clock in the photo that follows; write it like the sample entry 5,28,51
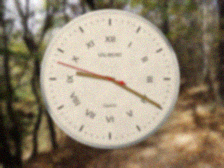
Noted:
9,19,48
